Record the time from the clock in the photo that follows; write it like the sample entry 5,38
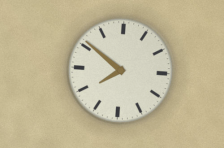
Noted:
7,51
